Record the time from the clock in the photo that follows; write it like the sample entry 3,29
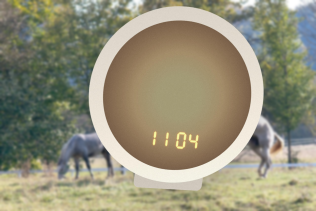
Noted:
11,04
